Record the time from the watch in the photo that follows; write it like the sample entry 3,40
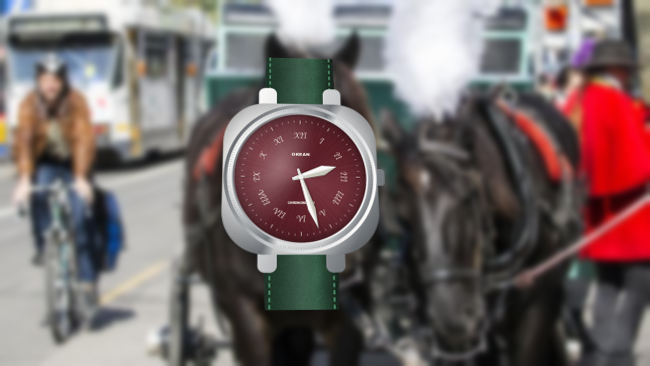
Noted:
2,27
